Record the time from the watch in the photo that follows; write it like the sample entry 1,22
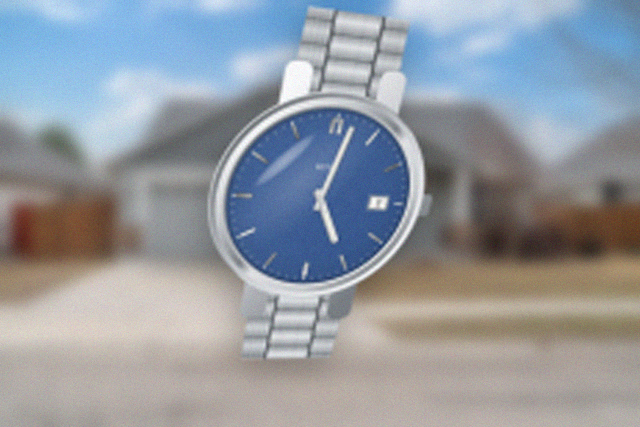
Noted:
5,02
